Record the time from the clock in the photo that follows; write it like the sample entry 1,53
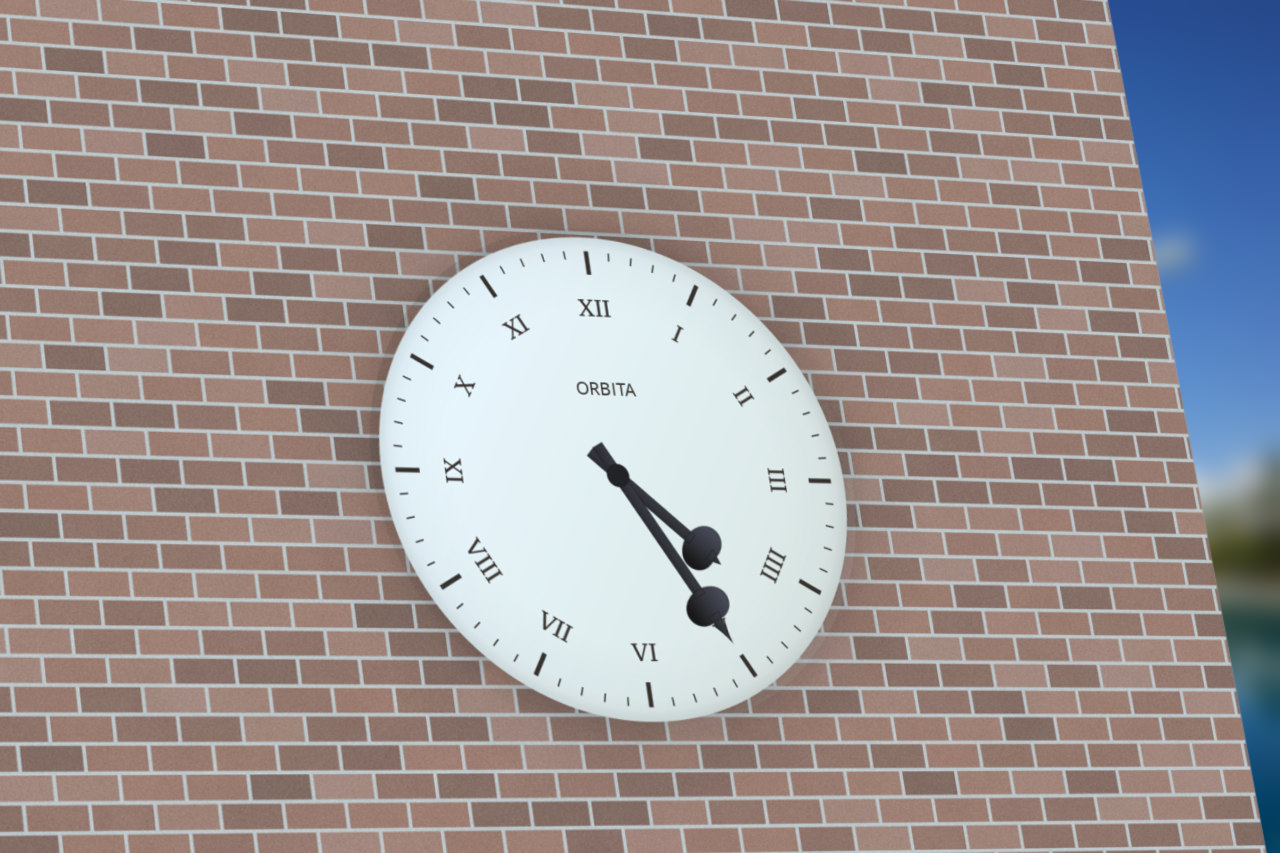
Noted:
4,25
